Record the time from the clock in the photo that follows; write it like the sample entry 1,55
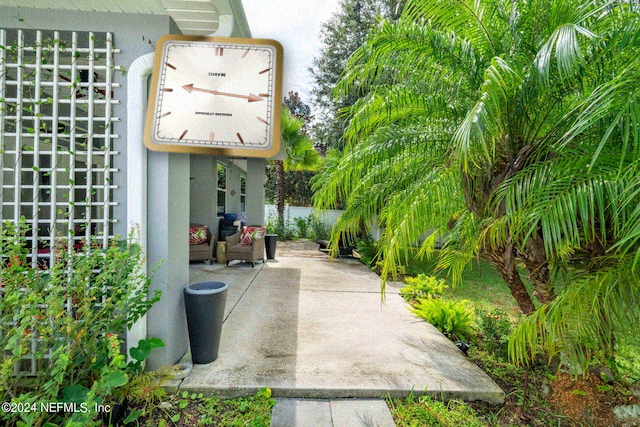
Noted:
9,16
